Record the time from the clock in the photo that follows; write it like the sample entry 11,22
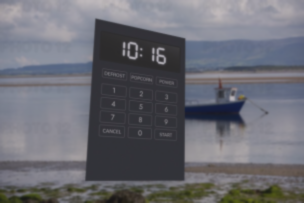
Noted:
10,16
